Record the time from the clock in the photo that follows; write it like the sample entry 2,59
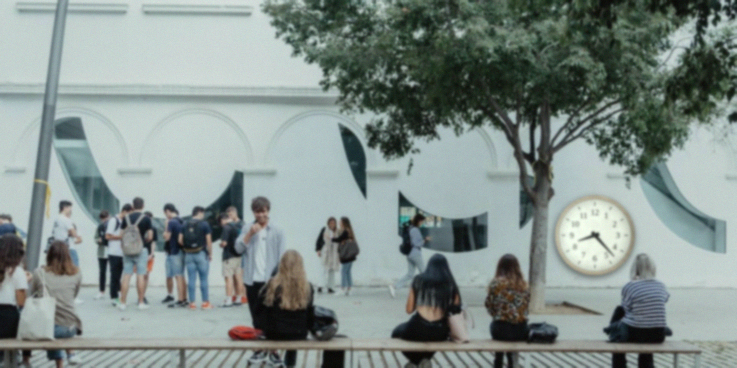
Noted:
8,23
